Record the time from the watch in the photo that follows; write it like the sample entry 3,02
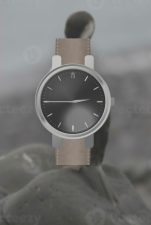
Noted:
2,45
